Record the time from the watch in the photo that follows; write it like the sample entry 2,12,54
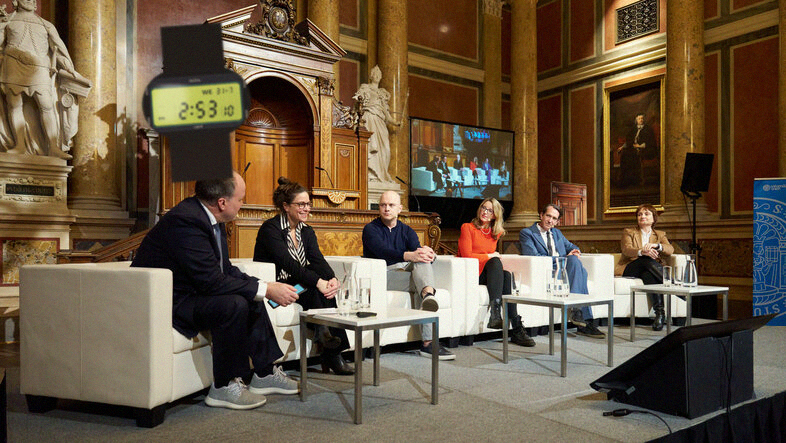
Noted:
2,53,10
